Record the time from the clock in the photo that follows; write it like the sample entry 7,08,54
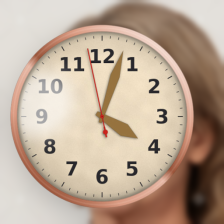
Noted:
4,02,58
